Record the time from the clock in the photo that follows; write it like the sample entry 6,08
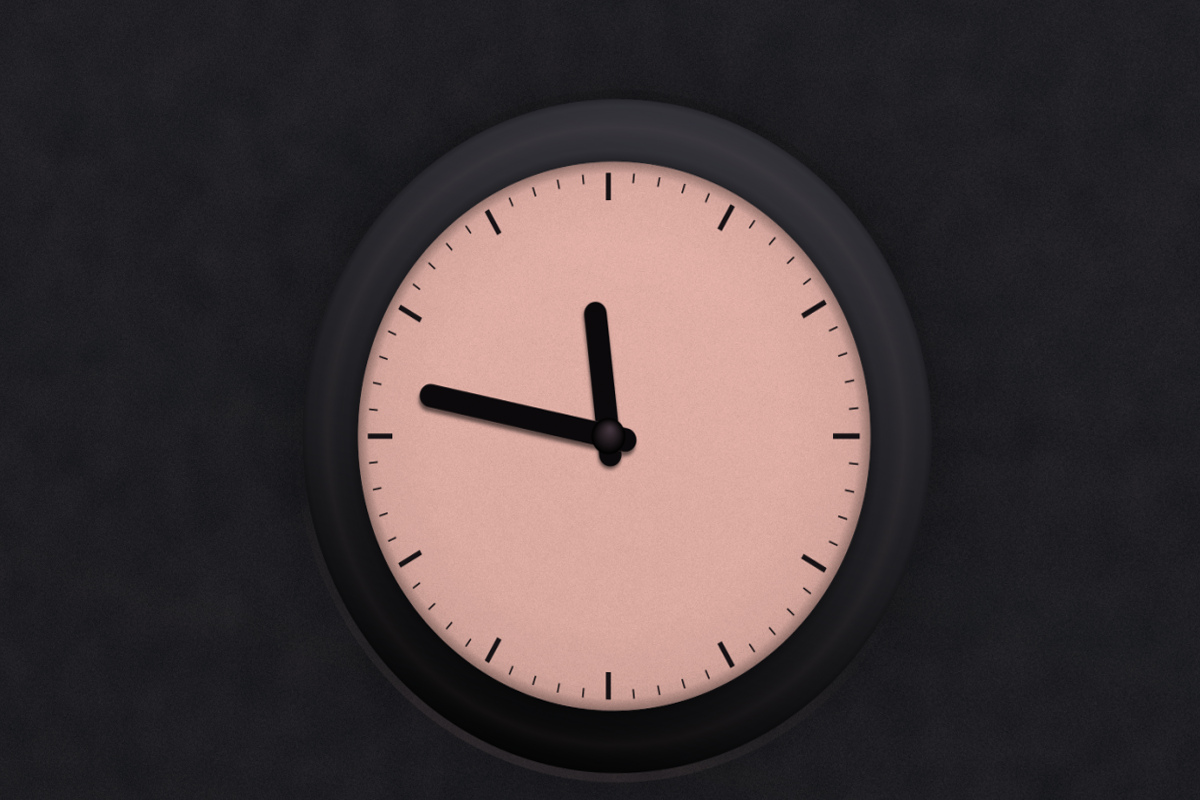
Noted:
11,47
